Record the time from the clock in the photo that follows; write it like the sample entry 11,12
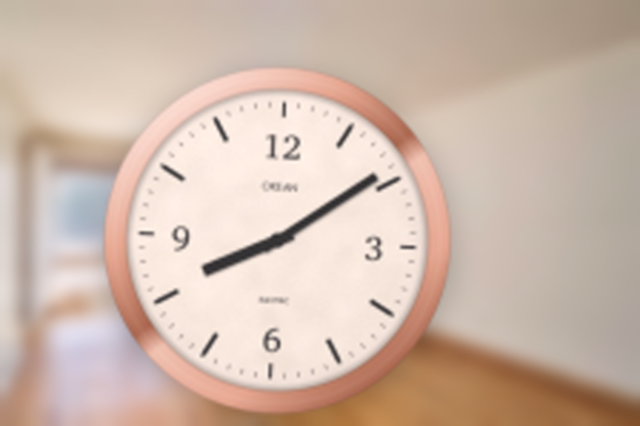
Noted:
8,09
